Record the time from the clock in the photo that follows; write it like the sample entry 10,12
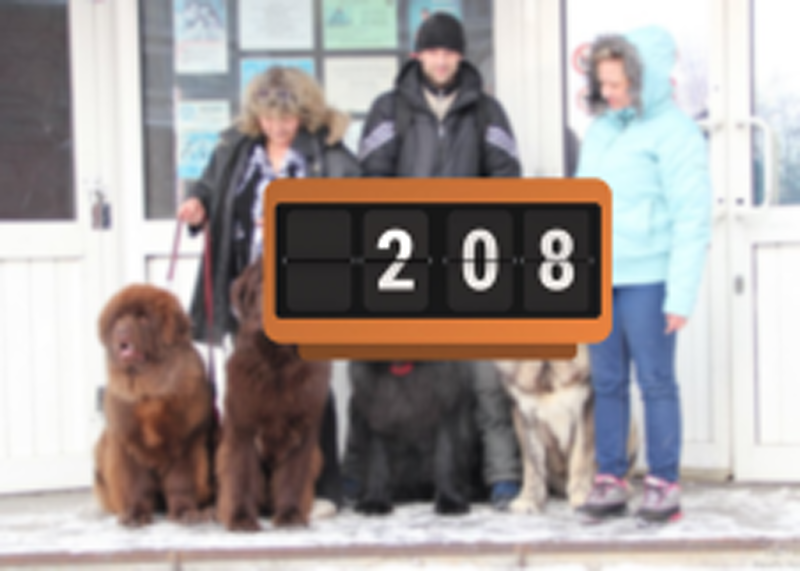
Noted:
2,08
